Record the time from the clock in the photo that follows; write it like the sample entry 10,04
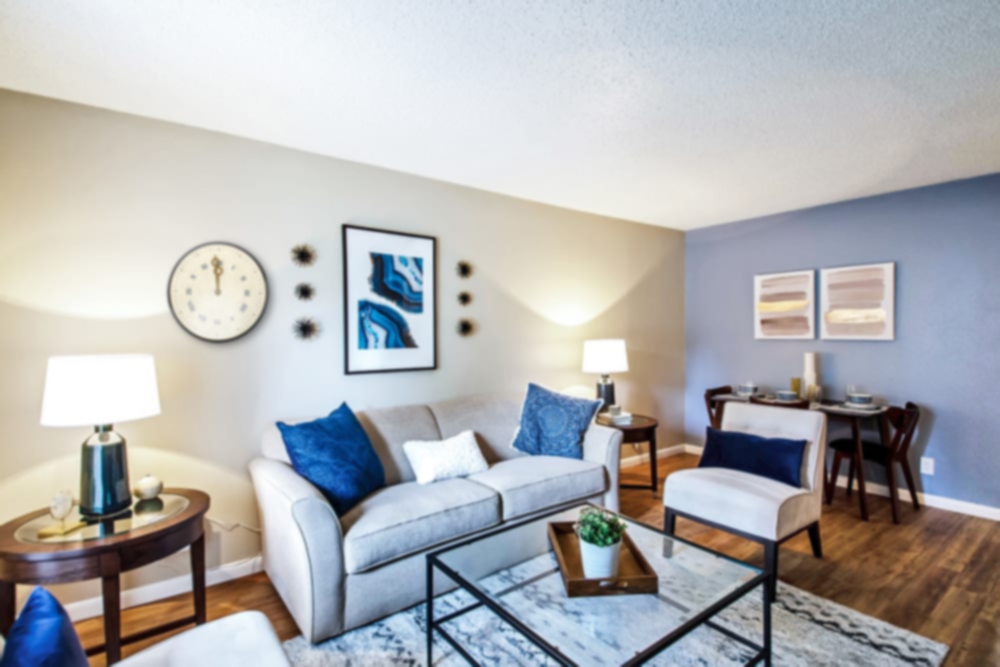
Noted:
11,59
